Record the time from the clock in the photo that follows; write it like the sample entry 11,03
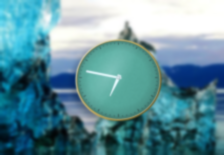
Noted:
6,47
